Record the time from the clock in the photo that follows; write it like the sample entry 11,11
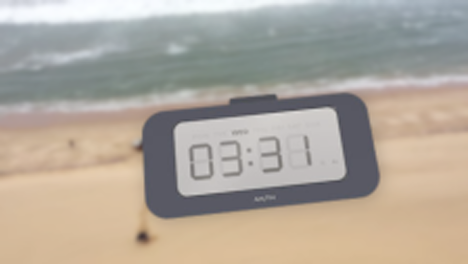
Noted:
3,31
